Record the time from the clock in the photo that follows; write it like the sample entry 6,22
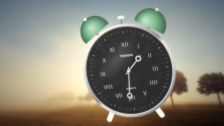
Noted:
1,31
